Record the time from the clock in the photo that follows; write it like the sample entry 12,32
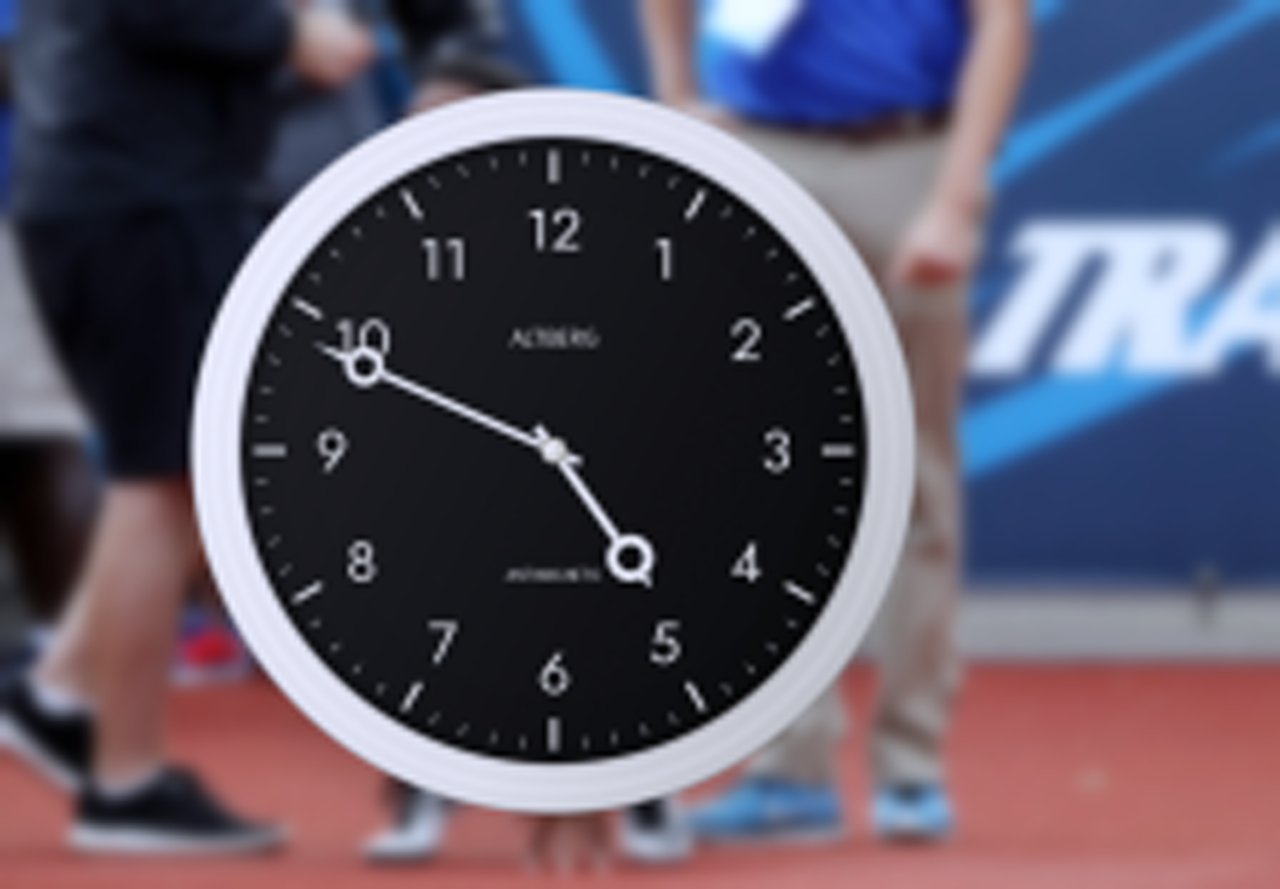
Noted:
4,49
